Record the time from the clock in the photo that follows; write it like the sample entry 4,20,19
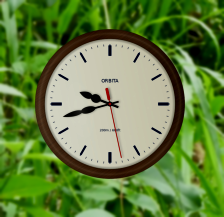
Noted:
9,42,28
